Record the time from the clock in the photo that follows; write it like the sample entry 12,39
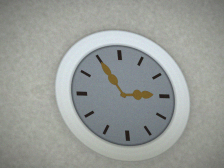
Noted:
2,55
